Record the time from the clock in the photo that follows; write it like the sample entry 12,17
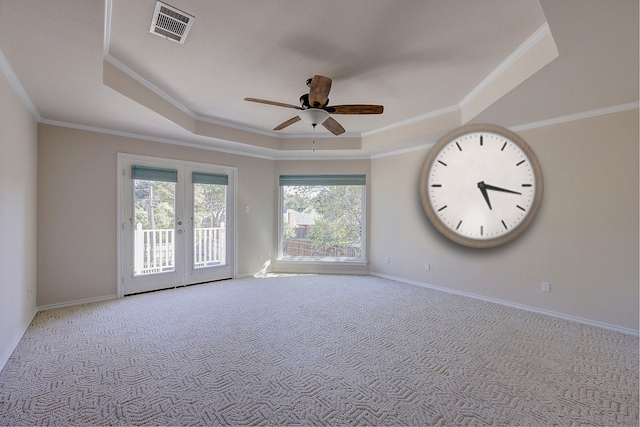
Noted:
5,17
